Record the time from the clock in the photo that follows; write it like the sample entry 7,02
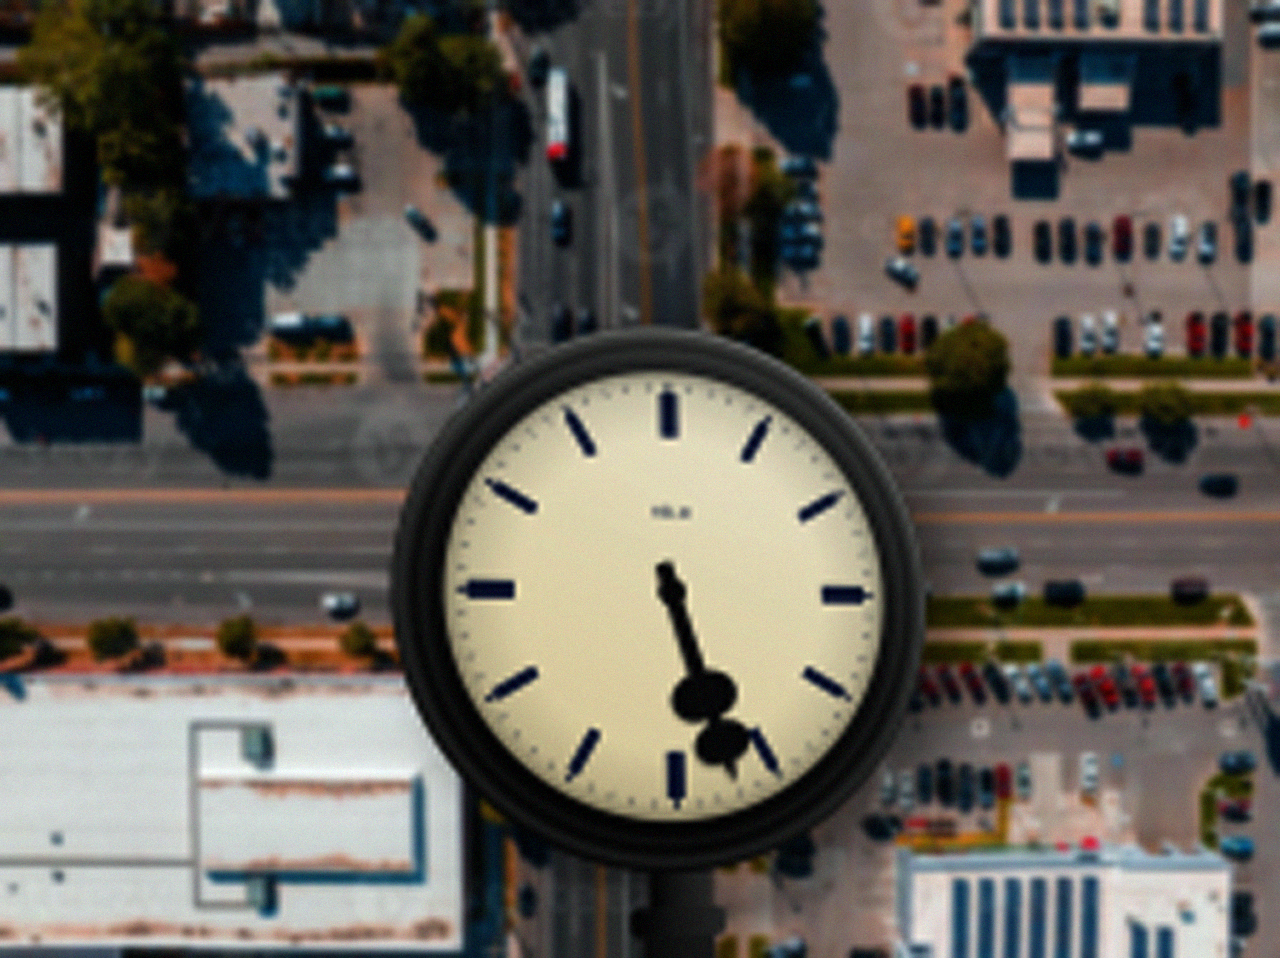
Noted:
5,27
